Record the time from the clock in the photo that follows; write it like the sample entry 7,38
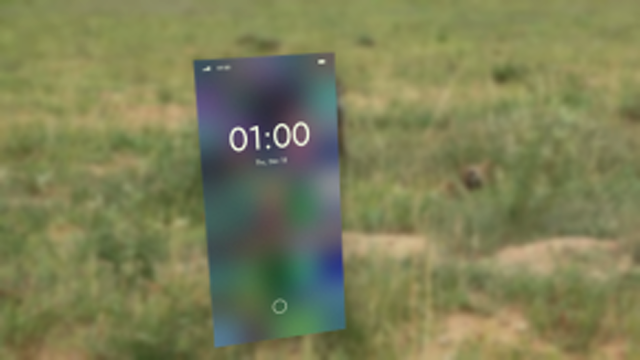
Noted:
1,00
